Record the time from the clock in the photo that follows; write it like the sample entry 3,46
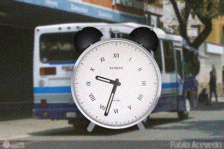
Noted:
9,33
